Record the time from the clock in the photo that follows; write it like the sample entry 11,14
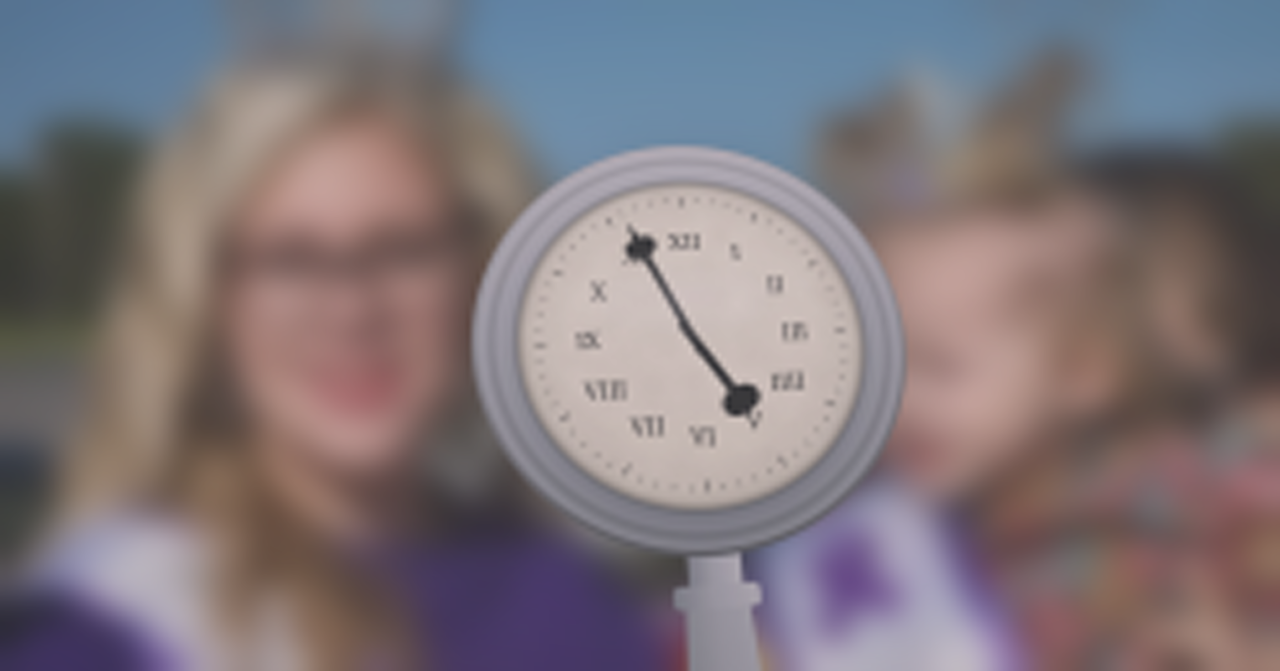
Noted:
4,56
